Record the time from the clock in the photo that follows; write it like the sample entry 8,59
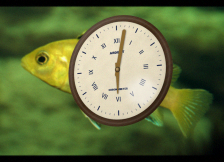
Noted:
6,02
